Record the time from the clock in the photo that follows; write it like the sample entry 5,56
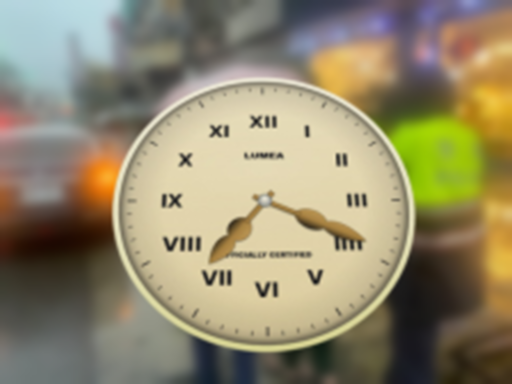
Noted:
7,19
